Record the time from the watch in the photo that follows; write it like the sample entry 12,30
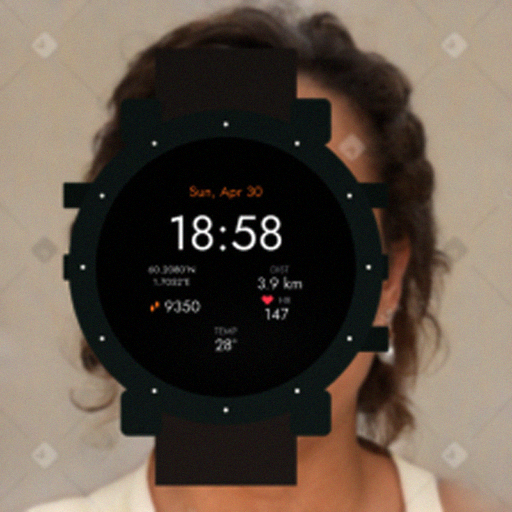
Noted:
18,58
